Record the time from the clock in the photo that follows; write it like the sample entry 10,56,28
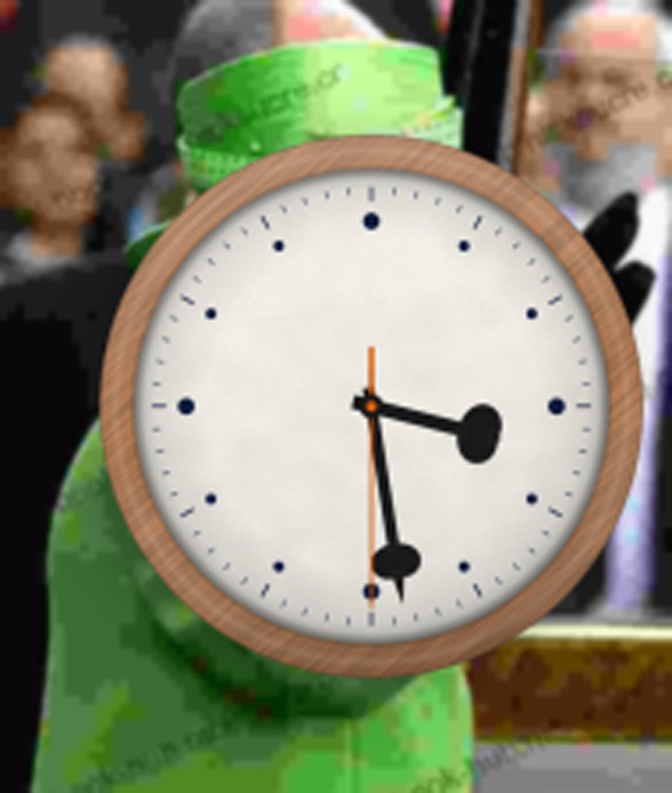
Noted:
3,28,30
